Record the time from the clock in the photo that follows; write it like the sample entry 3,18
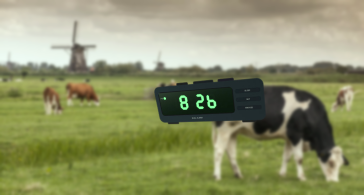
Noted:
8,26
